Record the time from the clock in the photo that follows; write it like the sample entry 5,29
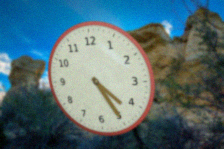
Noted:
4,25
